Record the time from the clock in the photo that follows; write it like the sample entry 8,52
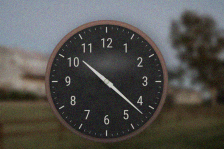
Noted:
10,22
